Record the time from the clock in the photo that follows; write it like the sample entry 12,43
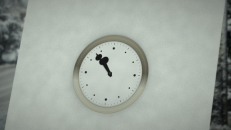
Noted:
10,53
